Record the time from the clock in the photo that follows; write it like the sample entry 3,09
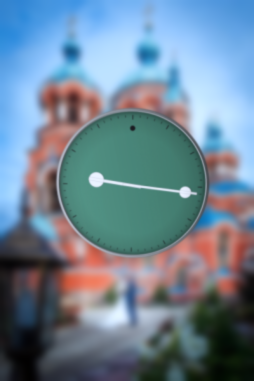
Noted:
9,16
